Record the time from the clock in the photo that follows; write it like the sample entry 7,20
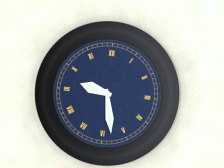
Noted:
9,28
